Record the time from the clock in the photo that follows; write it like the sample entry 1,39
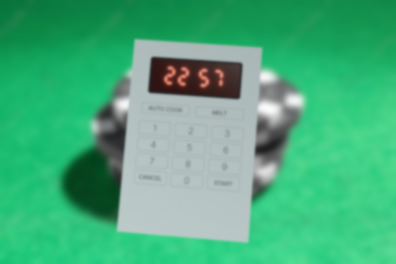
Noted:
22,57
